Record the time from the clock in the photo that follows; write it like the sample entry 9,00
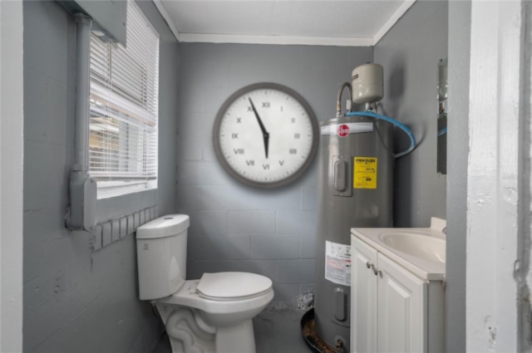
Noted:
5,56
